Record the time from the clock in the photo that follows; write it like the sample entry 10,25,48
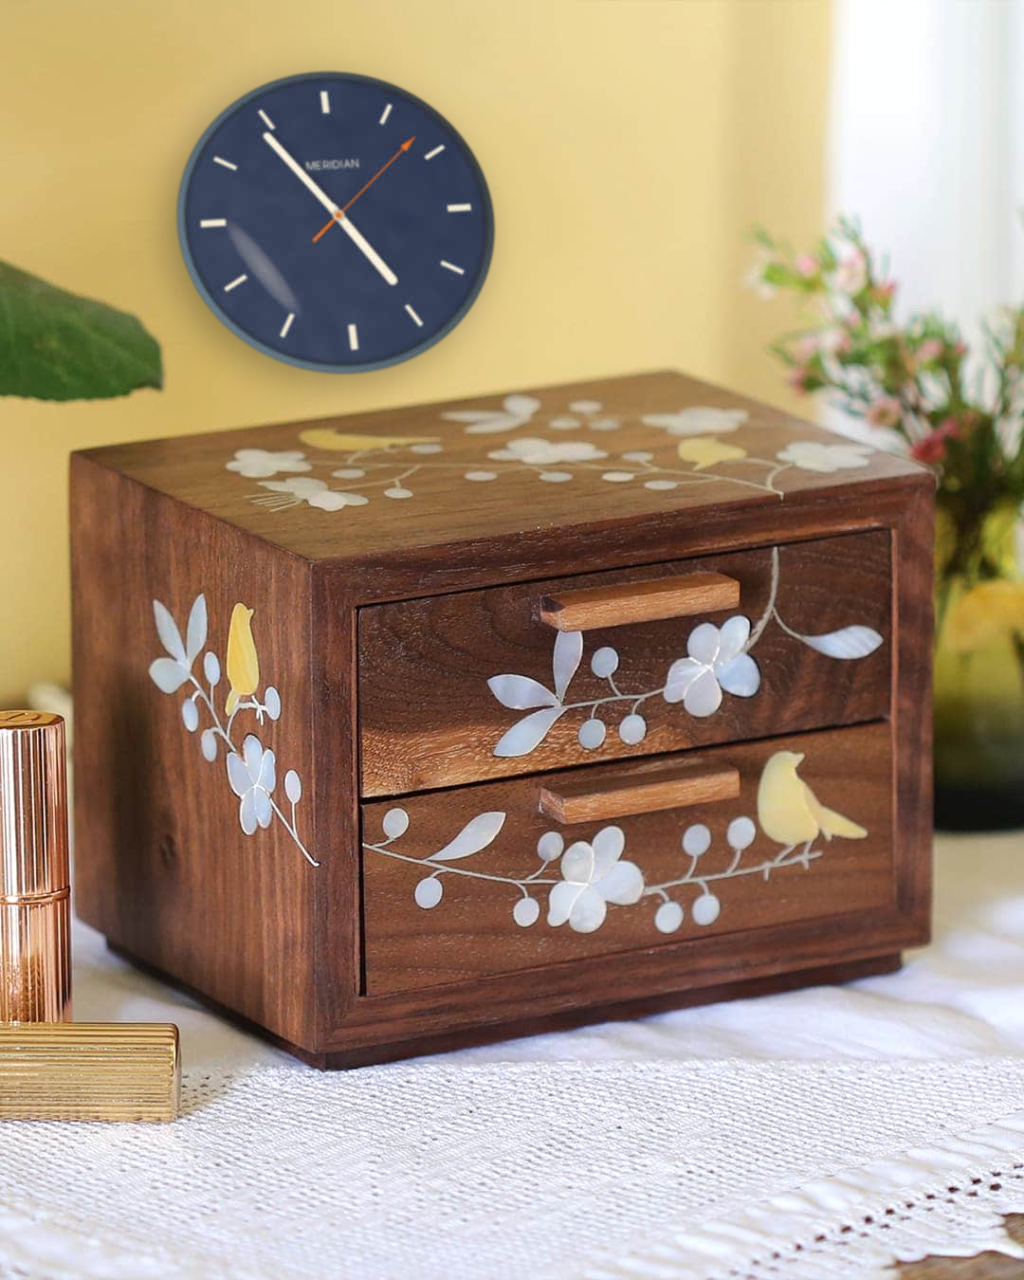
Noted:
4,54,08
